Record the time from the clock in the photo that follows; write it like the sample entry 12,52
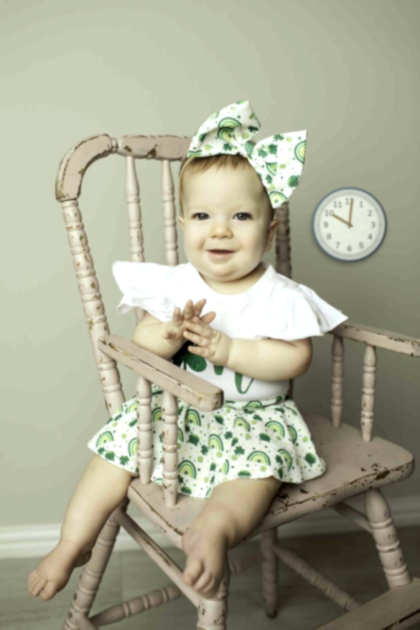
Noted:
10,01
